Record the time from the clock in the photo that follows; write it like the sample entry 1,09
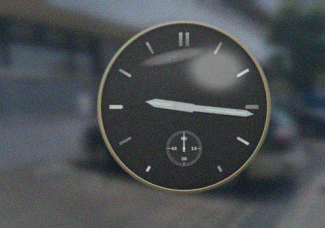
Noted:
9,16
